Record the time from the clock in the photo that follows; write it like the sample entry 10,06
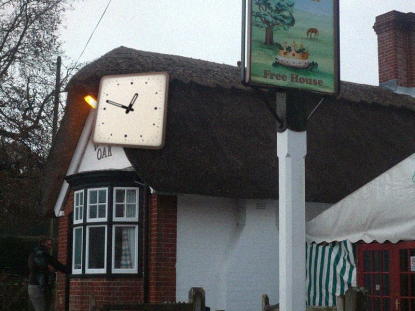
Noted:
12,48
